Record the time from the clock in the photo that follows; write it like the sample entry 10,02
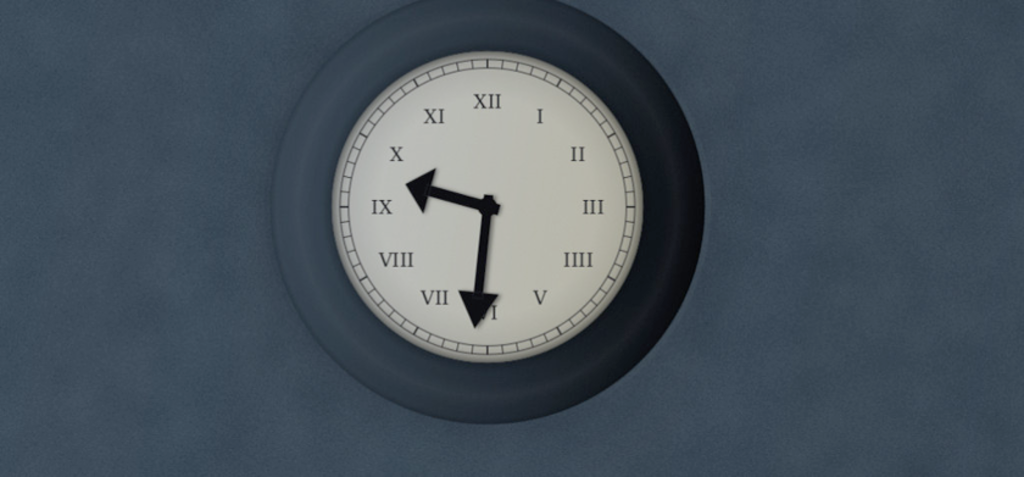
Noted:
9,31
